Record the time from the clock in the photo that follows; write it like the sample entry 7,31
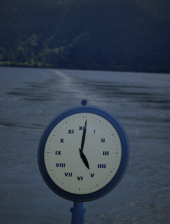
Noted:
5,01
